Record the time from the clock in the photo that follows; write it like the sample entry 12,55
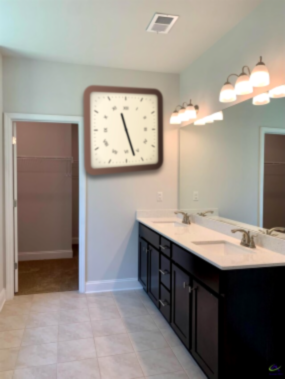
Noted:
11,27
